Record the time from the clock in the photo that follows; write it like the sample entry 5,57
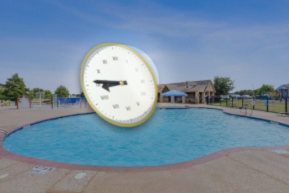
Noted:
8,46
